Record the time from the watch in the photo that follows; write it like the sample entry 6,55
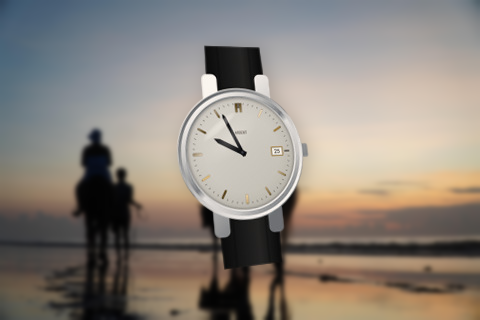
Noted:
9,56
